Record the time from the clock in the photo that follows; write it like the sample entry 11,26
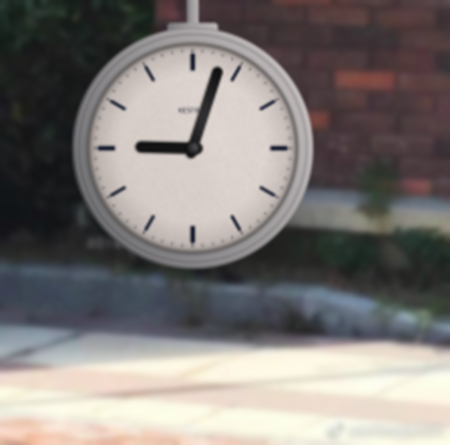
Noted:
9,03
